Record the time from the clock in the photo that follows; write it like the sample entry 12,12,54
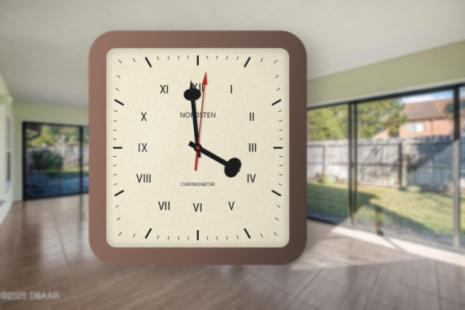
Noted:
3,59,01
